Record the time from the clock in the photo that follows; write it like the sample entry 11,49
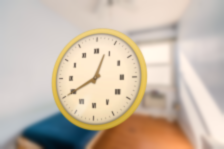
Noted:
12,40
